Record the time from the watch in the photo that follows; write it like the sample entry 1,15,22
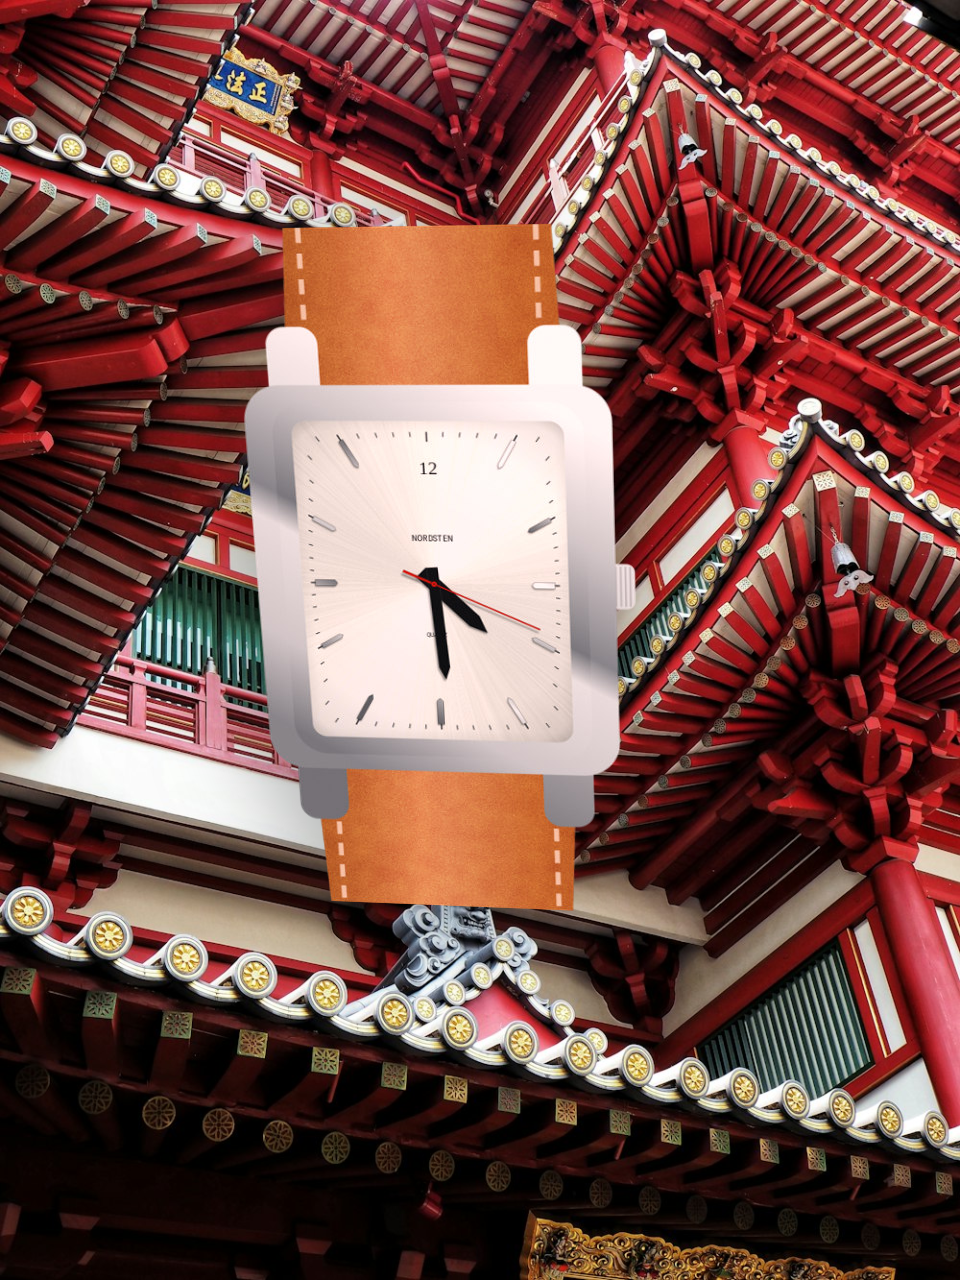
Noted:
4,29,19
